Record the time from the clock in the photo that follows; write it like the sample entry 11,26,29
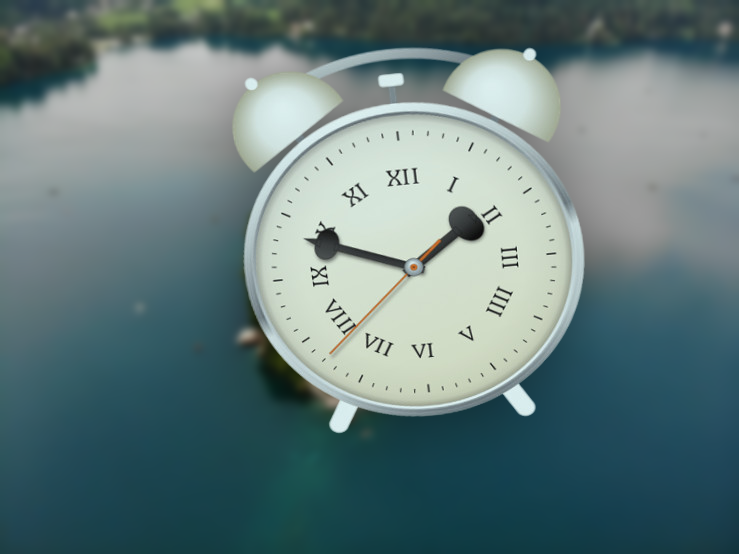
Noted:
1,48,38
